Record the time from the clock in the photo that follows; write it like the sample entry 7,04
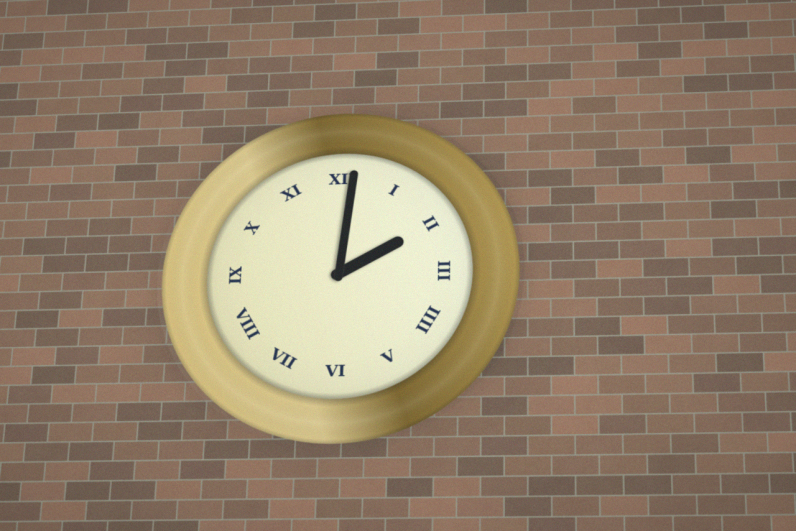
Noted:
2,01
